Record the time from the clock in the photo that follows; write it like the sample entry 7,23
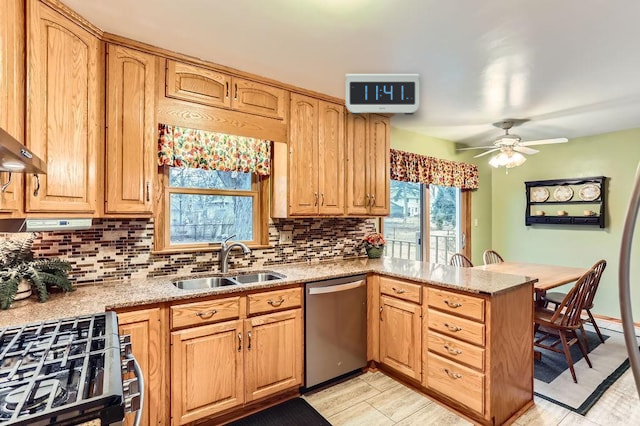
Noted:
11,41
